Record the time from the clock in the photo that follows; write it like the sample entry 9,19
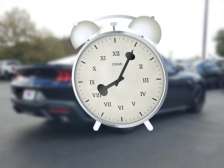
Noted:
8,05
